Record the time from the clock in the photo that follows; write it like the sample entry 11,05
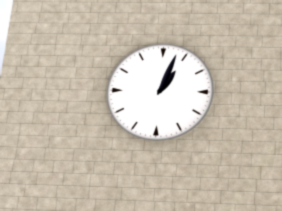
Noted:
1,03
